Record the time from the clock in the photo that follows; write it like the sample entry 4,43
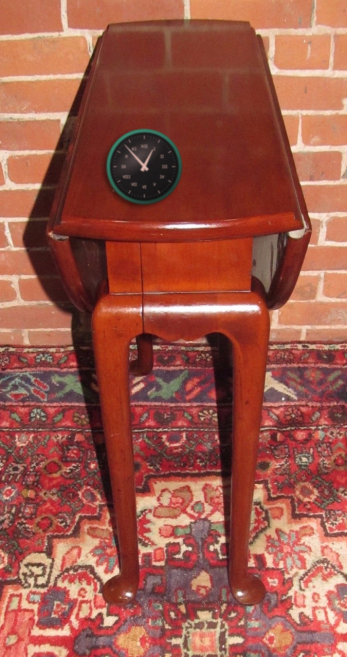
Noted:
12,53
